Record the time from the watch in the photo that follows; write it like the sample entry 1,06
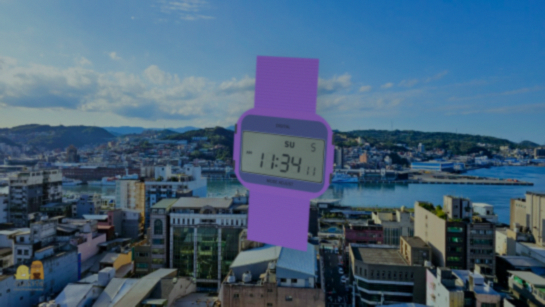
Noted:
11,34
